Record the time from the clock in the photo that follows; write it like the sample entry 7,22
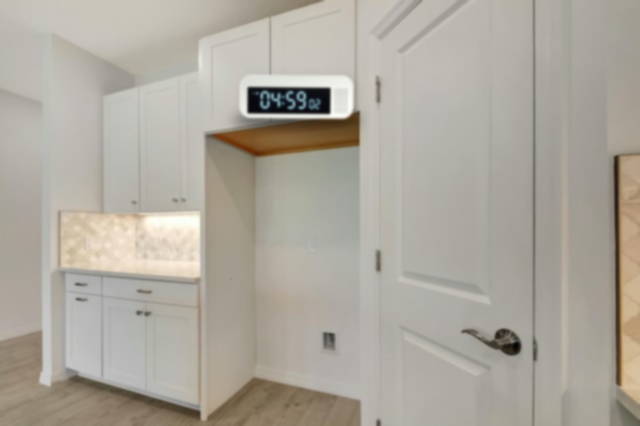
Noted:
4,59
